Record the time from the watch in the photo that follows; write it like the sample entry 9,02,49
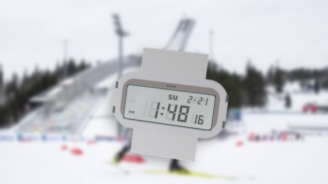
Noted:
1,48,16
